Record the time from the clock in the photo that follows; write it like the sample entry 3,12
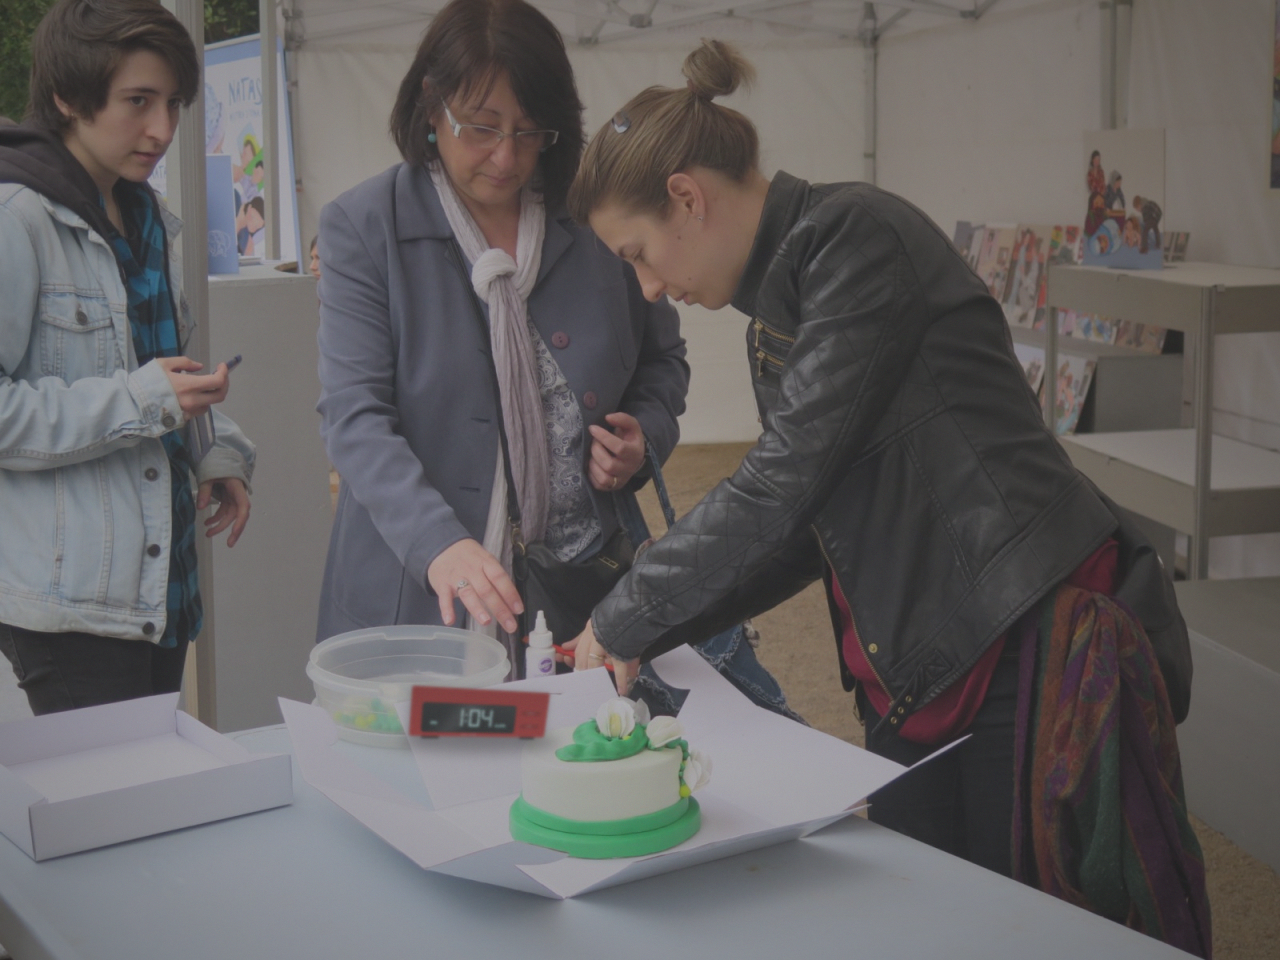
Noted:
1,04
